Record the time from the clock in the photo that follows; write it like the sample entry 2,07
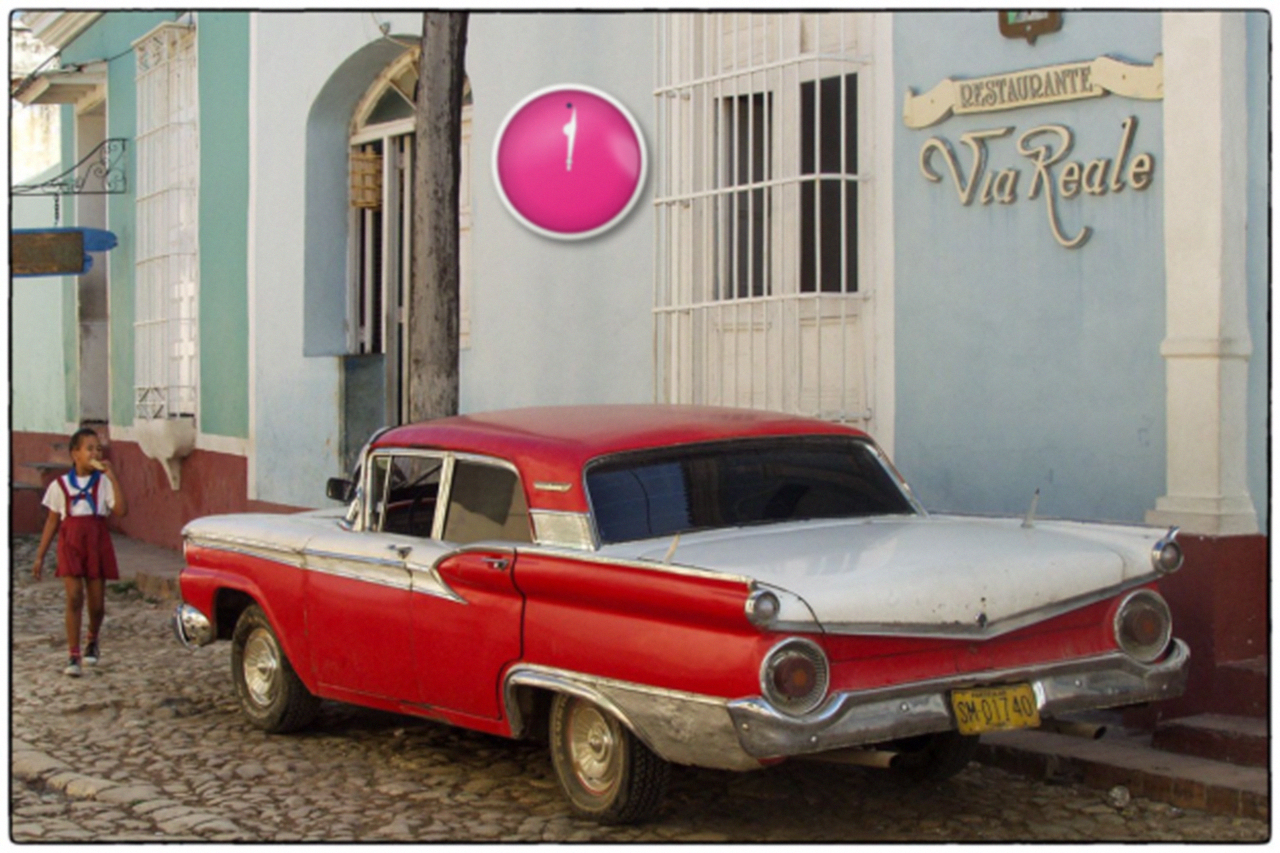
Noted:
12,01
